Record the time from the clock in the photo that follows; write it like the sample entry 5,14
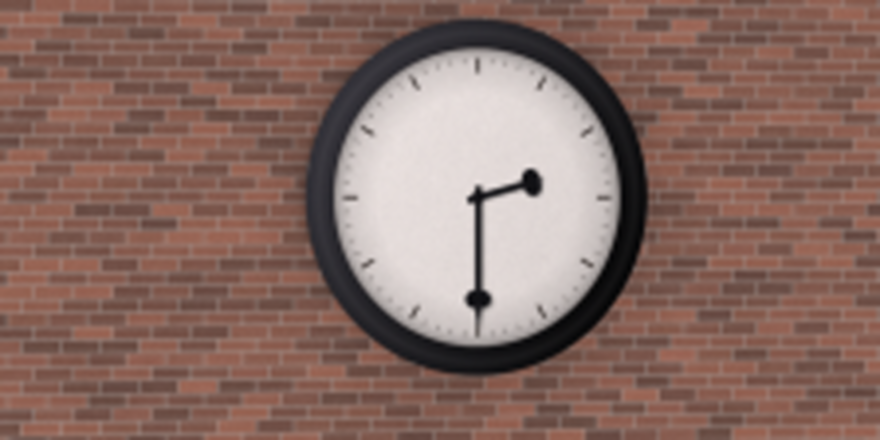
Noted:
2,30
